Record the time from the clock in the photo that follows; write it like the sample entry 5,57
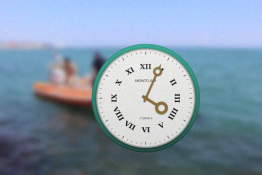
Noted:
4,04
